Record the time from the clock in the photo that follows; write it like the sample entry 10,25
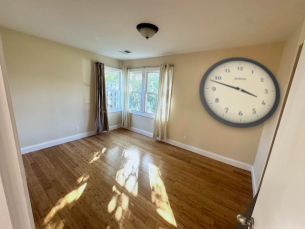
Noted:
3,48
